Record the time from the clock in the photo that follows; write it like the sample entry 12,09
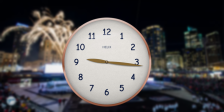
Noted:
9,16
